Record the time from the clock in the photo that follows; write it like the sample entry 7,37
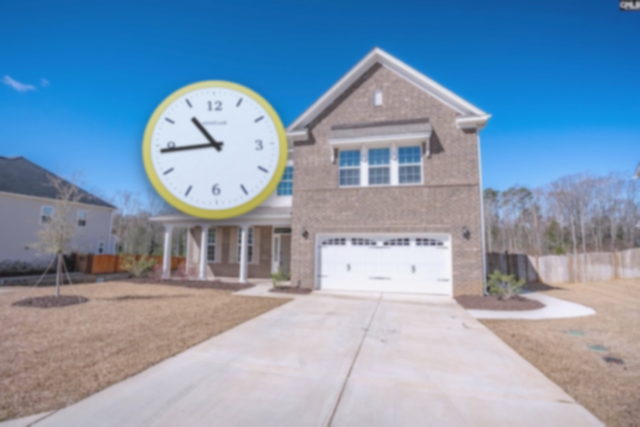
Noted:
10,44
